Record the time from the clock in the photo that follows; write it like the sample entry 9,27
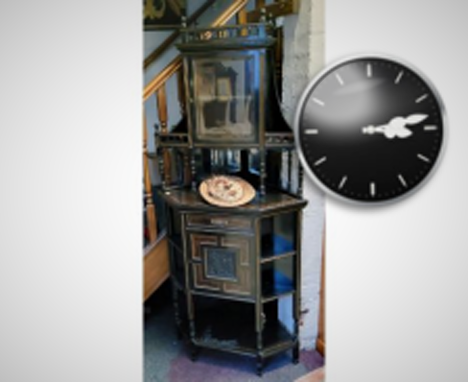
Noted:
3,13
